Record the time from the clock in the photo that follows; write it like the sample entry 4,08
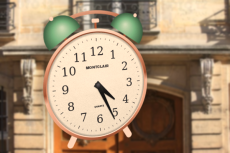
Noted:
4,26
